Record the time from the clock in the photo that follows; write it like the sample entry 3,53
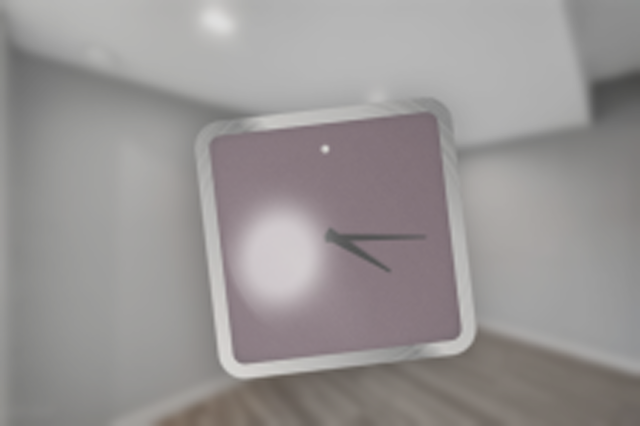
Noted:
4,16
